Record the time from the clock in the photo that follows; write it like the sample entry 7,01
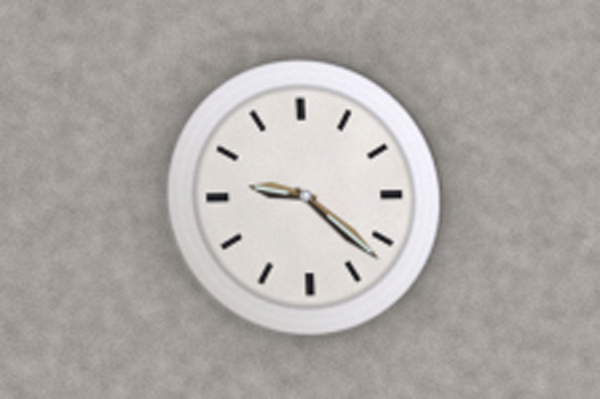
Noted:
9,22
